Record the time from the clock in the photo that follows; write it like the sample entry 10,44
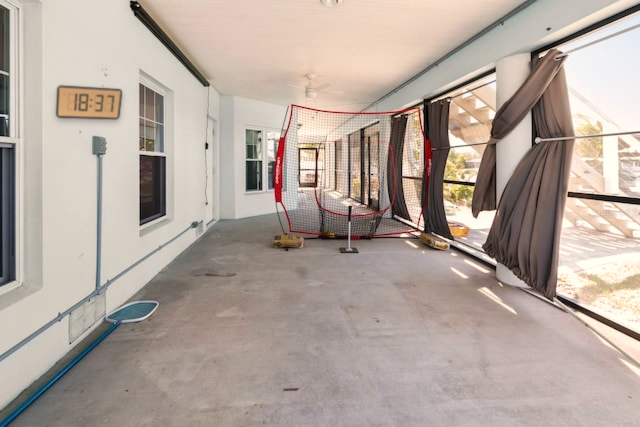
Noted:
18,37
